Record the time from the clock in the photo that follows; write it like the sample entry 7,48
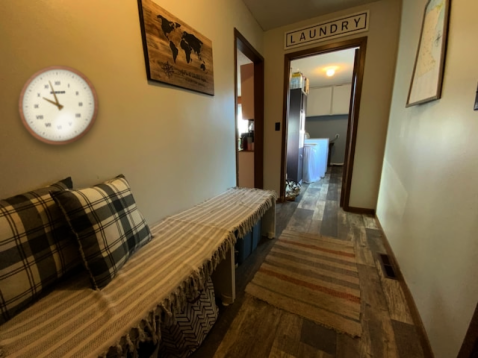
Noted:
9,57
